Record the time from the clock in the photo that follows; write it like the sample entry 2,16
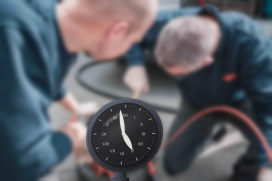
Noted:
4,58
